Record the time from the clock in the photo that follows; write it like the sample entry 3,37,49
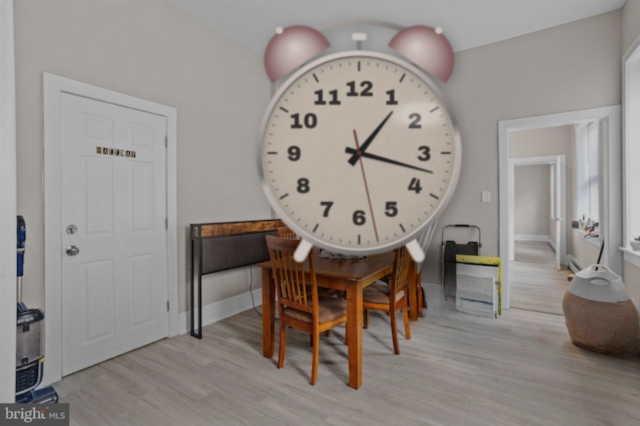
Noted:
1,17,28
